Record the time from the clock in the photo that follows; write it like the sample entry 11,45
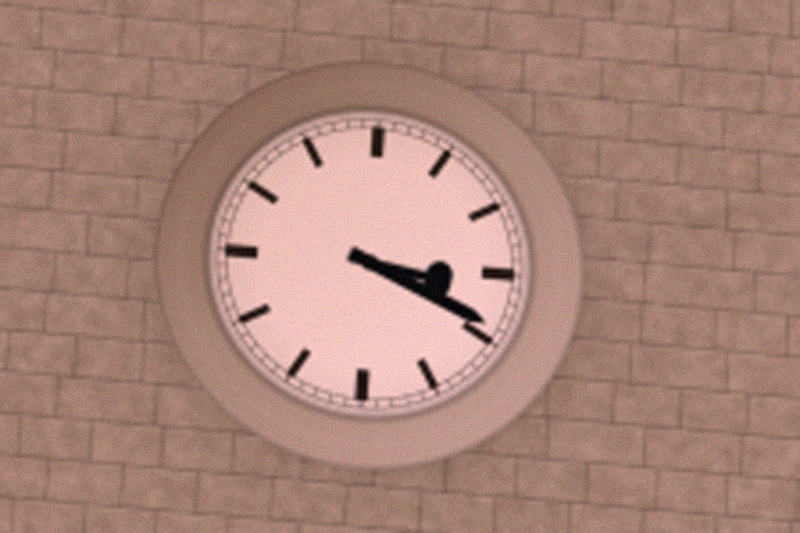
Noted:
3,19
